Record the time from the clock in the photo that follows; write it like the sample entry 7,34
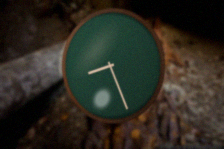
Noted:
8,26
